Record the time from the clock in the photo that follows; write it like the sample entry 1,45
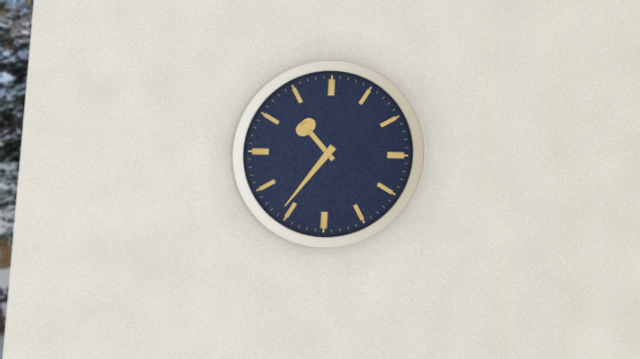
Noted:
10,36
